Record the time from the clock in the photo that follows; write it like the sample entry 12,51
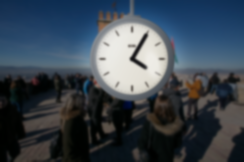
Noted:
4,05
